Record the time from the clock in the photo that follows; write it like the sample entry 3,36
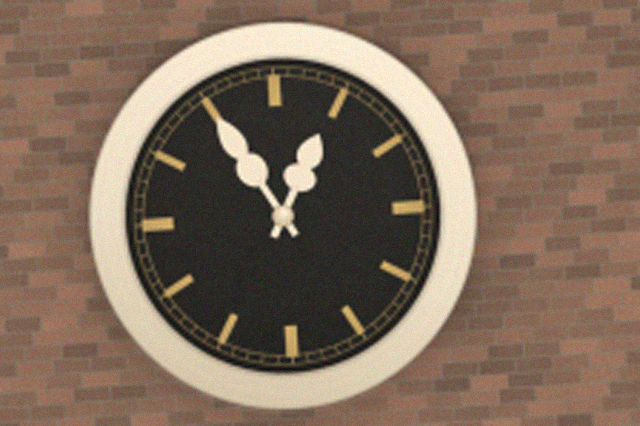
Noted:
12,55
